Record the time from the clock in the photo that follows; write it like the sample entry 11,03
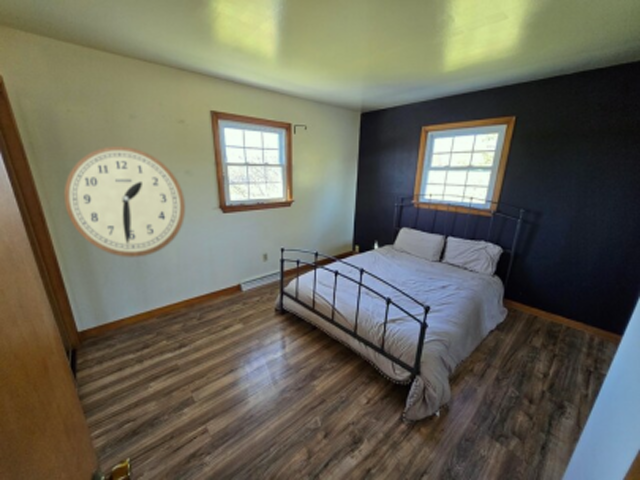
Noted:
1,31
